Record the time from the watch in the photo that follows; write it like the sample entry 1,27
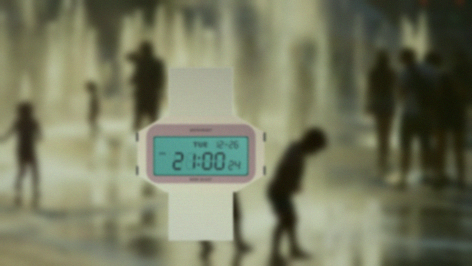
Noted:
21,00
